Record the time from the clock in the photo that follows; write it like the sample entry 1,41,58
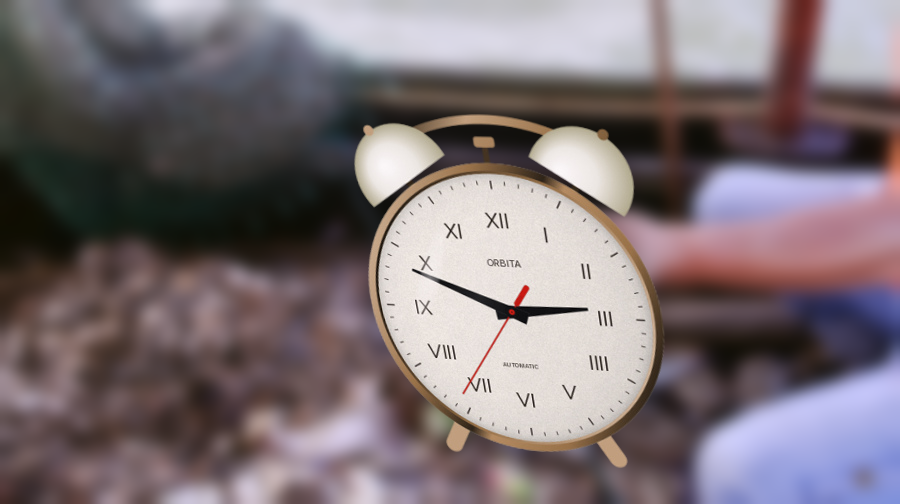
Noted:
2,48,36
